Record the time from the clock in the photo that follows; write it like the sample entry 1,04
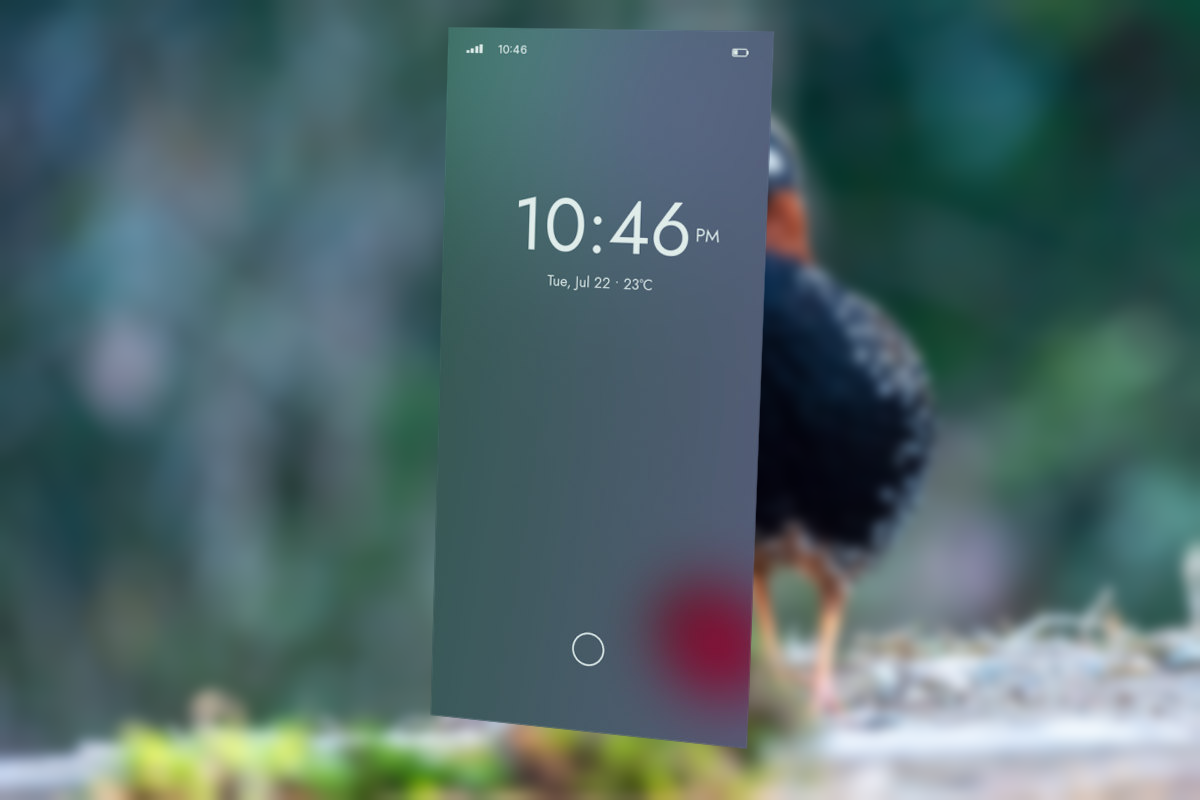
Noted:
10,46
